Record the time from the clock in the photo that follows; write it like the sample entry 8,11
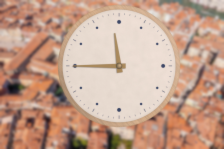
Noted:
11,45
